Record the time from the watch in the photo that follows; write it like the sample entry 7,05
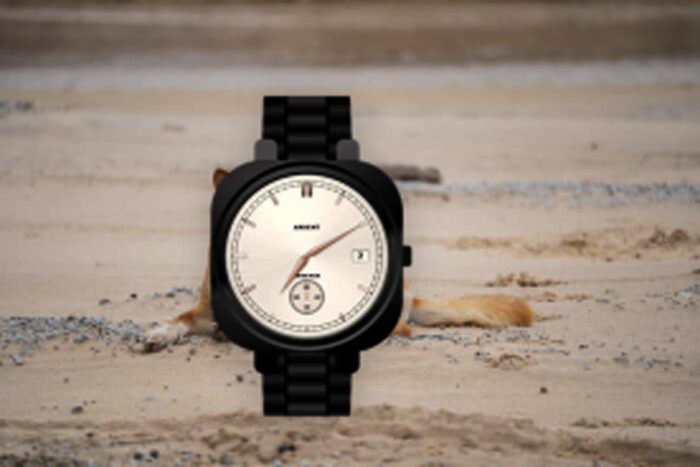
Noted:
7,10
